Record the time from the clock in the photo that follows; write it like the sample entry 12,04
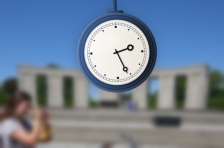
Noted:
2,26
